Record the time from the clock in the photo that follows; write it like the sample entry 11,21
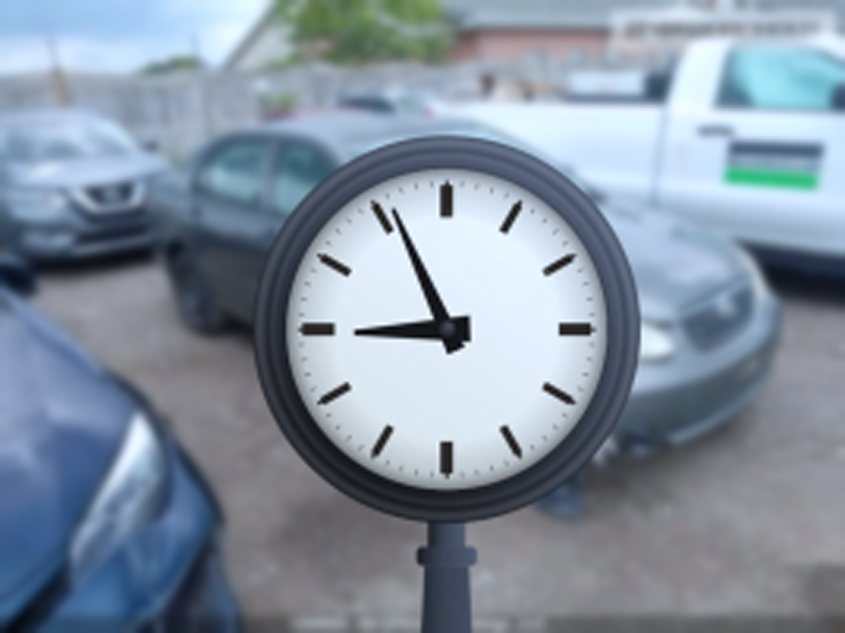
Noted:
8,56
